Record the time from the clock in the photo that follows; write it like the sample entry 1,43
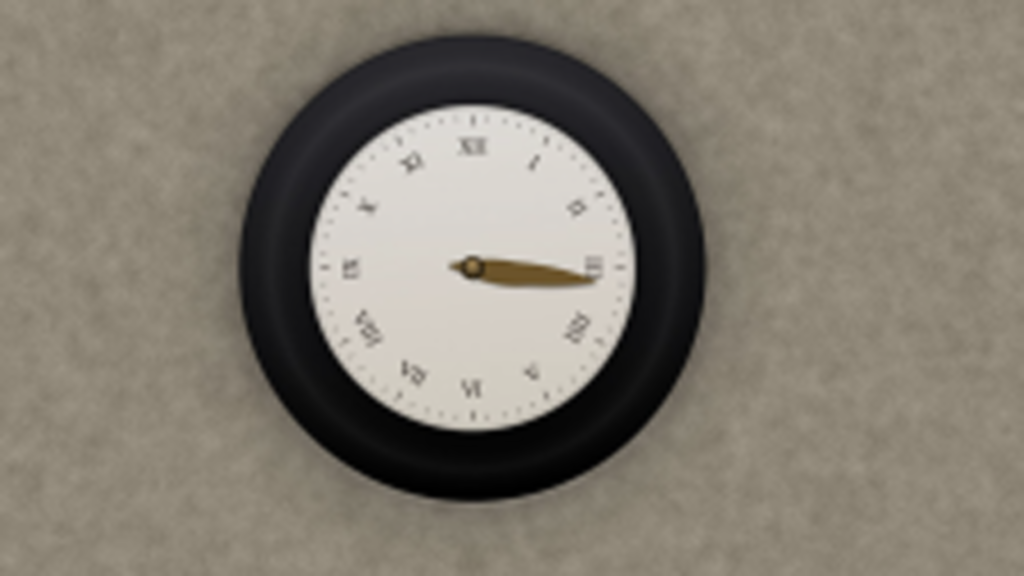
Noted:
3,16
